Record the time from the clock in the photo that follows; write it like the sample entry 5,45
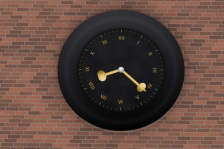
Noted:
8,22
